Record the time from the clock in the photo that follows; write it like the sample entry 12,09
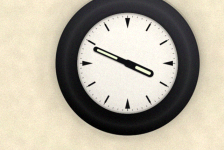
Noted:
3,49
